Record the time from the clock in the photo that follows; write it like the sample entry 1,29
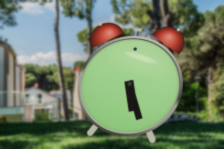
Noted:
5,26
